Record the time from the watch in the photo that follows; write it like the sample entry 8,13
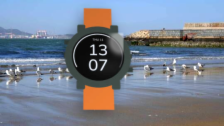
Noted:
13,07
